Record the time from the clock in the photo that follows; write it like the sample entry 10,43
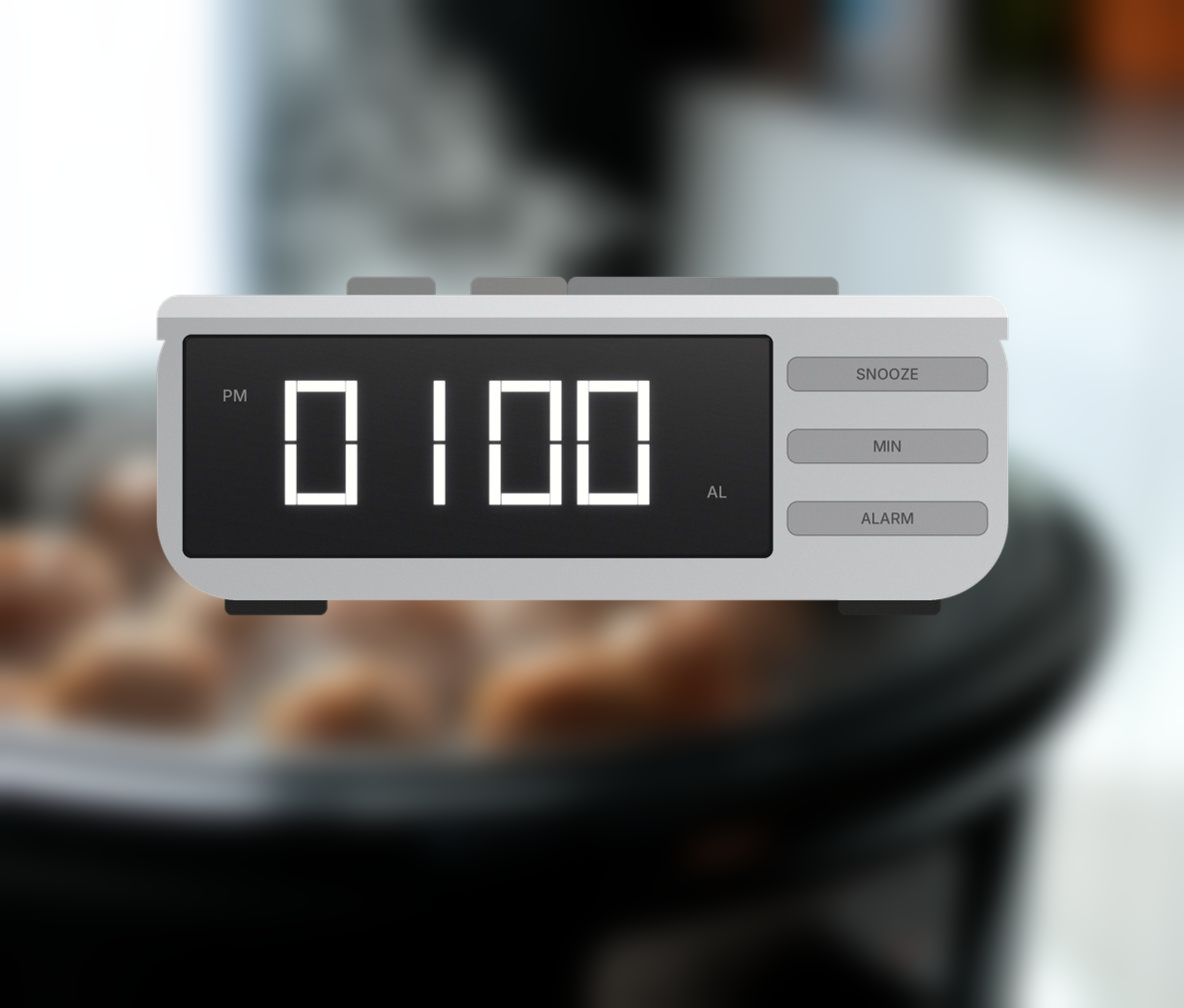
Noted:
1,00
